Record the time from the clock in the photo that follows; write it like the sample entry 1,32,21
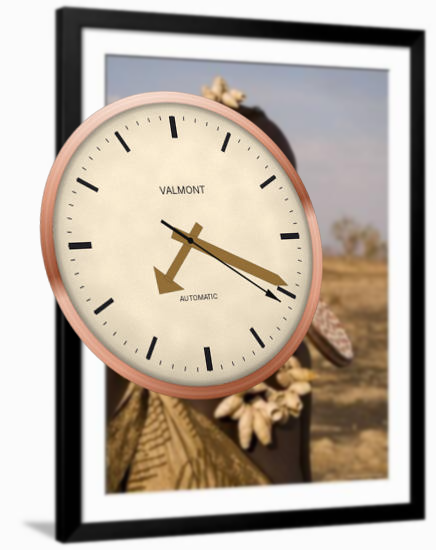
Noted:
7,19,21
